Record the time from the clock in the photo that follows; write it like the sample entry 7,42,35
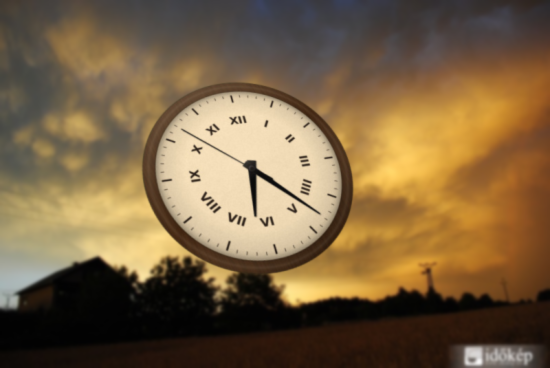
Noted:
6,22,52
